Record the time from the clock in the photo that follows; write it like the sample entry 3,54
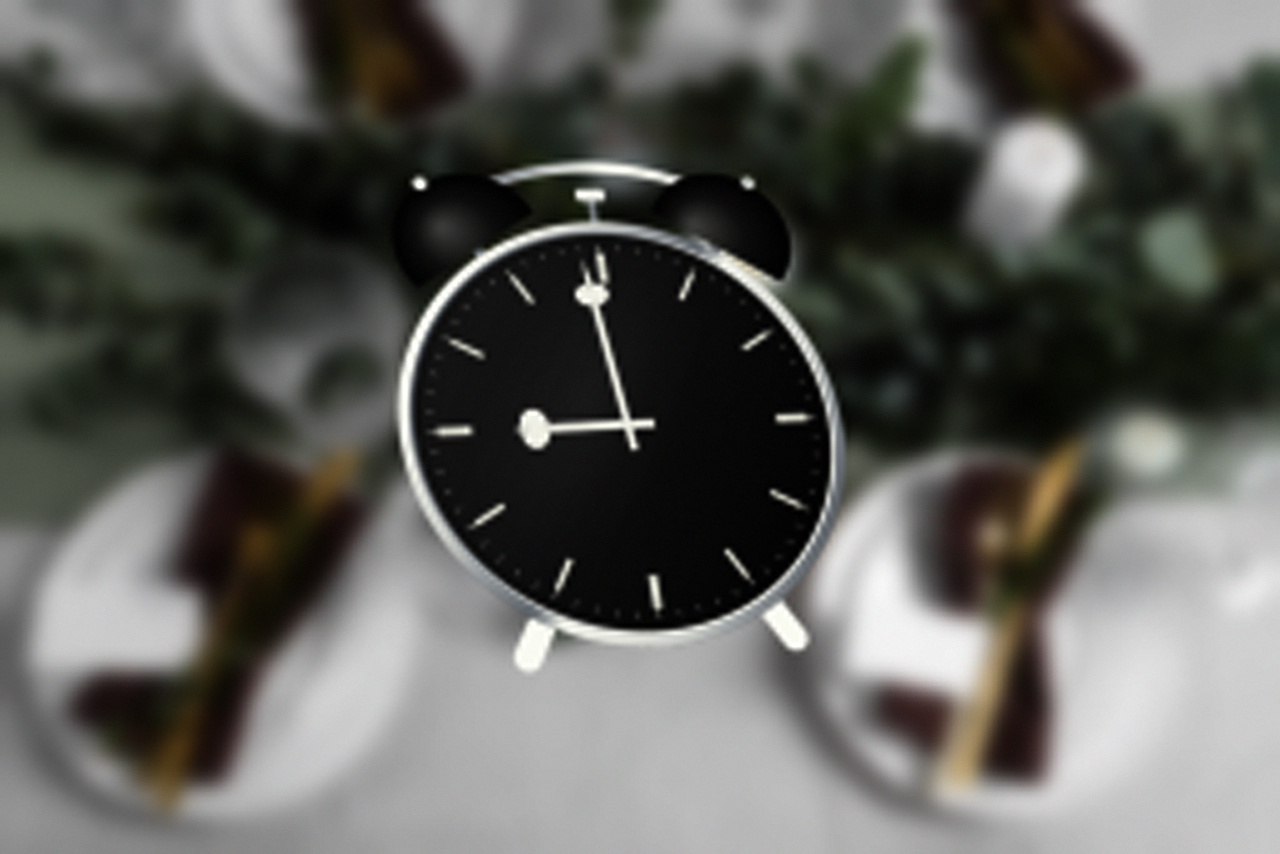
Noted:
8,59
